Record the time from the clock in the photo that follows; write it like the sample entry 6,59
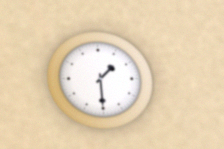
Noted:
1,30
